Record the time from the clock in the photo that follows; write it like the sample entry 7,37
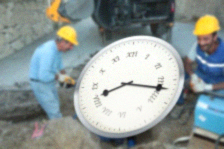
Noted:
8,17
